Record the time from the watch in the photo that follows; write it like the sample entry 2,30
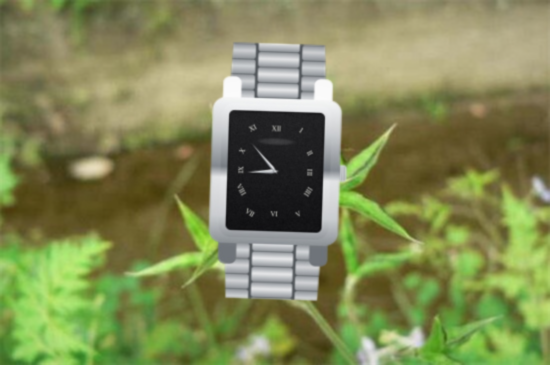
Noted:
8,53
